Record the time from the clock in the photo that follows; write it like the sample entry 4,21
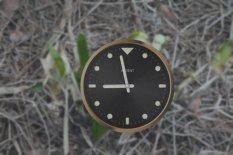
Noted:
8,58
